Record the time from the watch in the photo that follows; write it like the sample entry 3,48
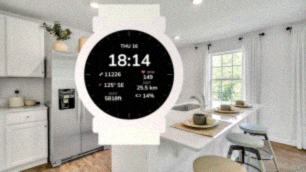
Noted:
18,14
